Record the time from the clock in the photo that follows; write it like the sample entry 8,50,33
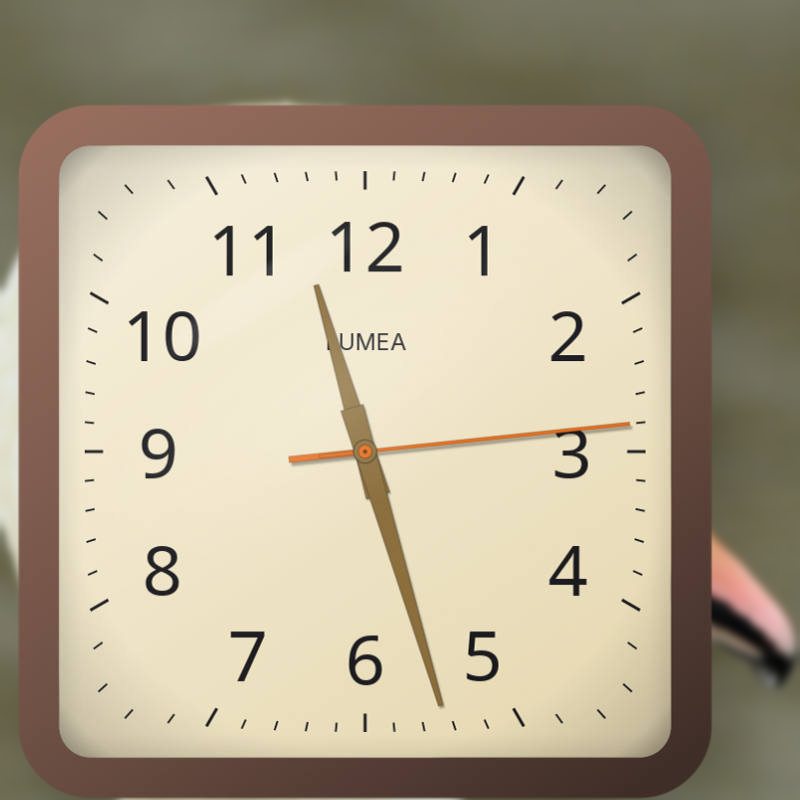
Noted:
11,27,14
